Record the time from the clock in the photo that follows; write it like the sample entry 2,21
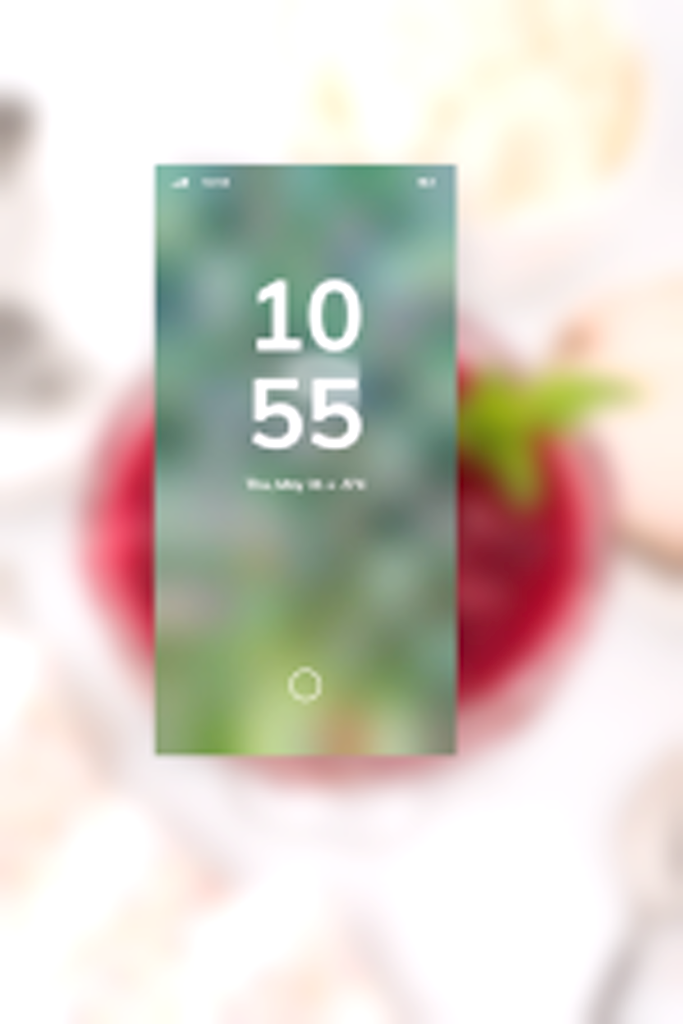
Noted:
10,55
